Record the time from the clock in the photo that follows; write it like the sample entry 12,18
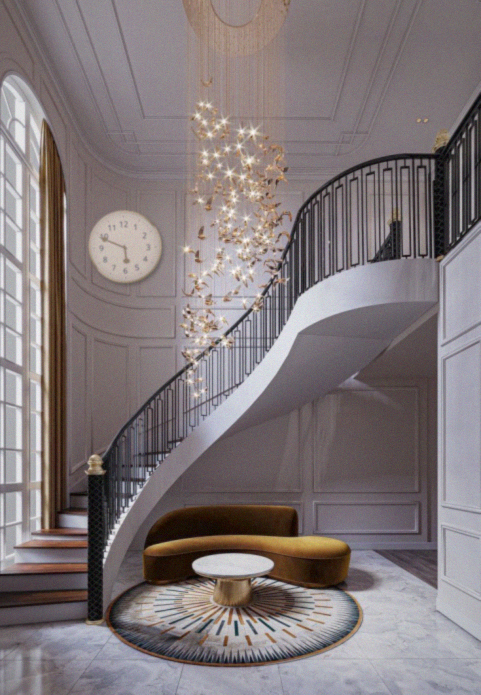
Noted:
5,49
